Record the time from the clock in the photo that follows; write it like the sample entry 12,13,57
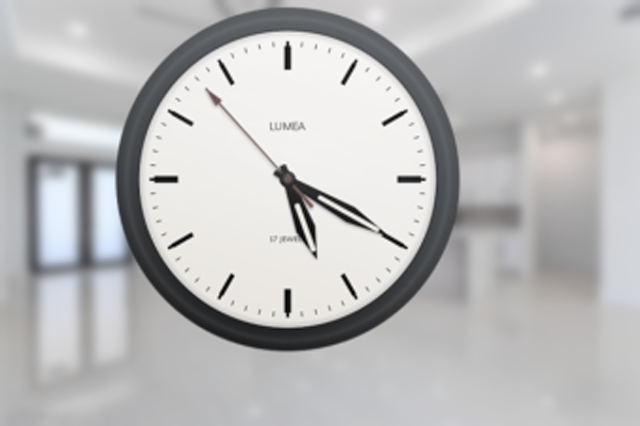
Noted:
5,19,53
